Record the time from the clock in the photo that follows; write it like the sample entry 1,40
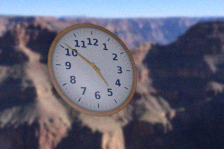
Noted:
4,51
